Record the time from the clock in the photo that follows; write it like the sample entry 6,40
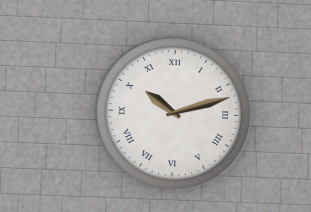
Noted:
10,12
